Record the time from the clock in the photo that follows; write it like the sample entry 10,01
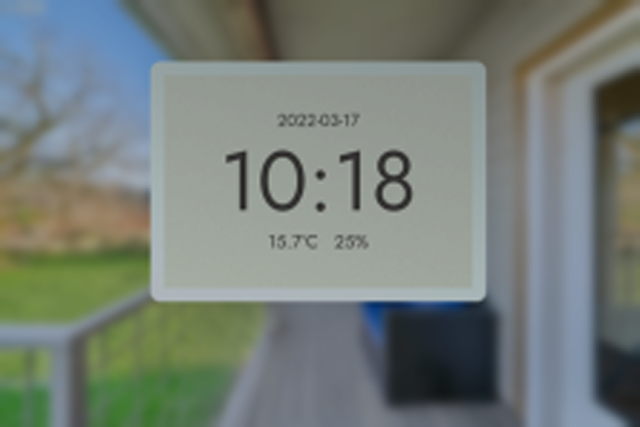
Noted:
10,18
